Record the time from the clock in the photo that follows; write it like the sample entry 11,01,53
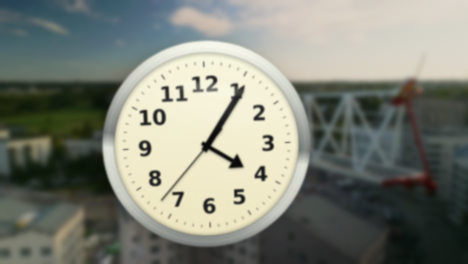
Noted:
4,05,37
